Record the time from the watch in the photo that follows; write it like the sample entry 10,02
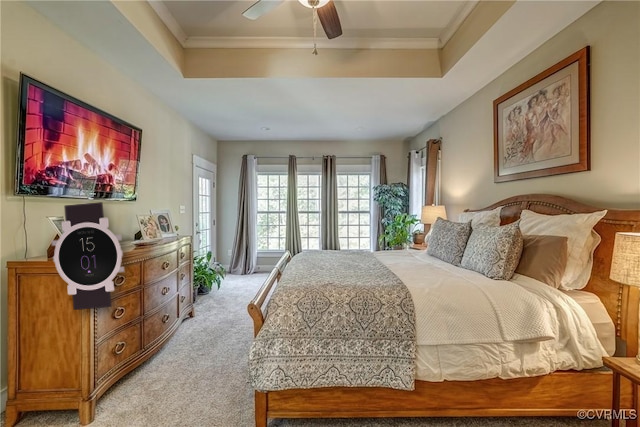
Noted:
15,01
